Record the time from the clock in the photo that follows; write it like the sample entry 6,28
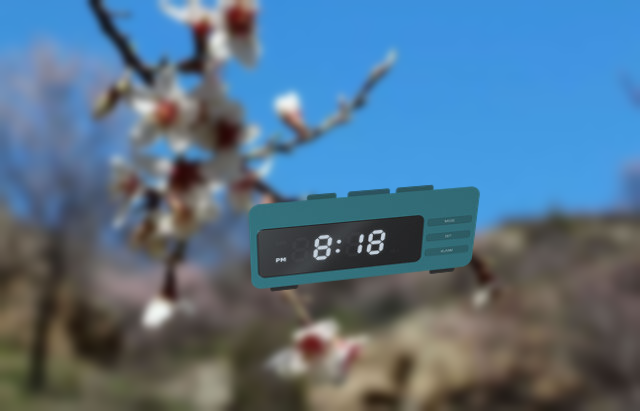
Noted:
8,18
